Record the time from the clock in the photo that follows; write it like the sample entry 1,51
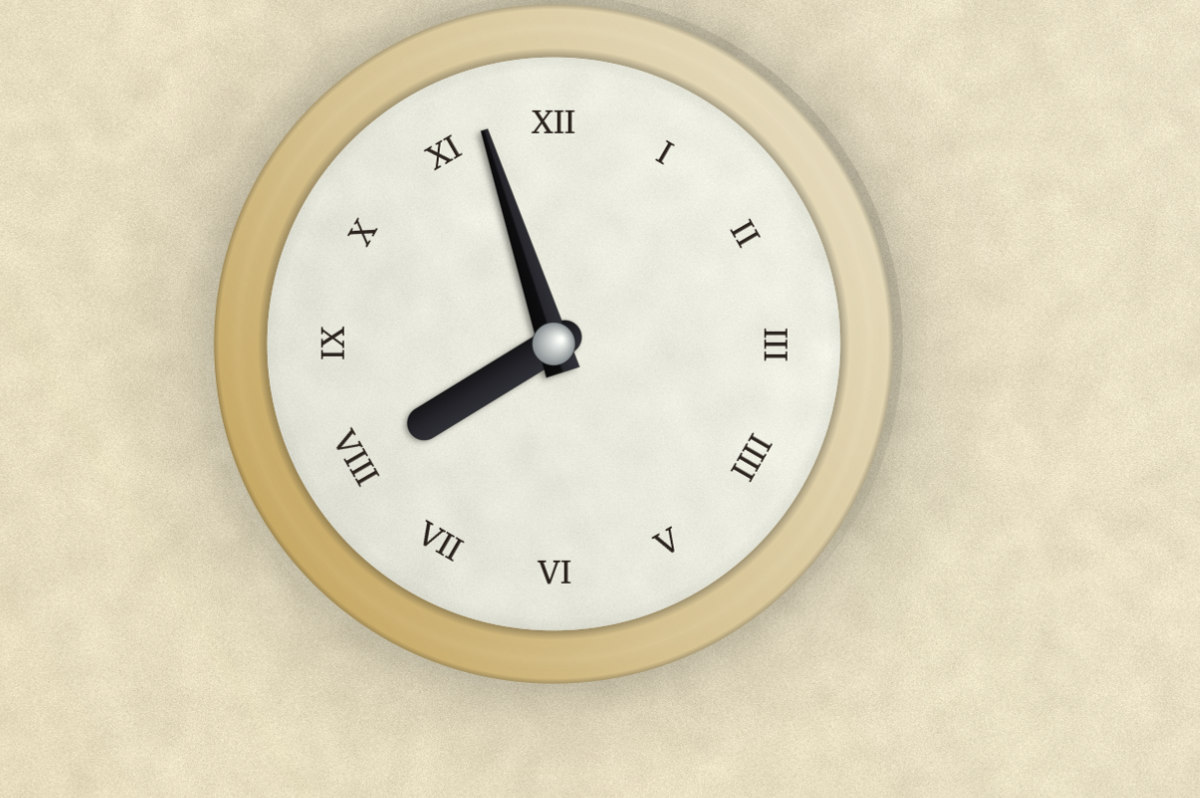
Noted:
7,57
